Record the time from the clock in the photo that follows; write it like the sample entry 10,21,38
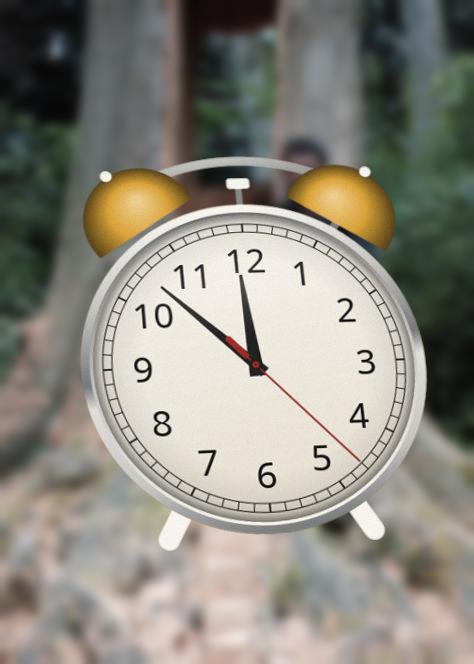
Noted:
11,52,23
